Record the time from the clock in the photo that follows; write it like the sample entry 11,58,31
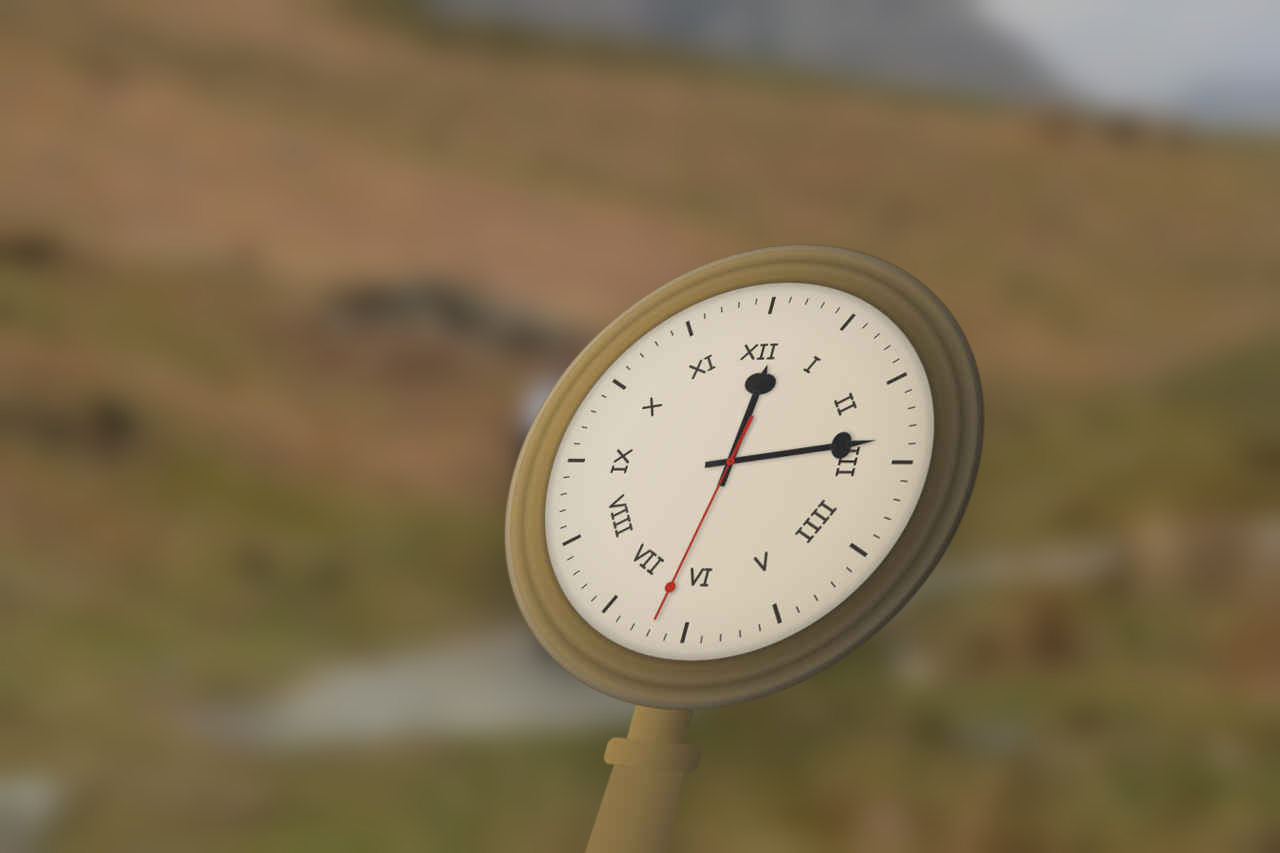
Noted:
12,13,32
